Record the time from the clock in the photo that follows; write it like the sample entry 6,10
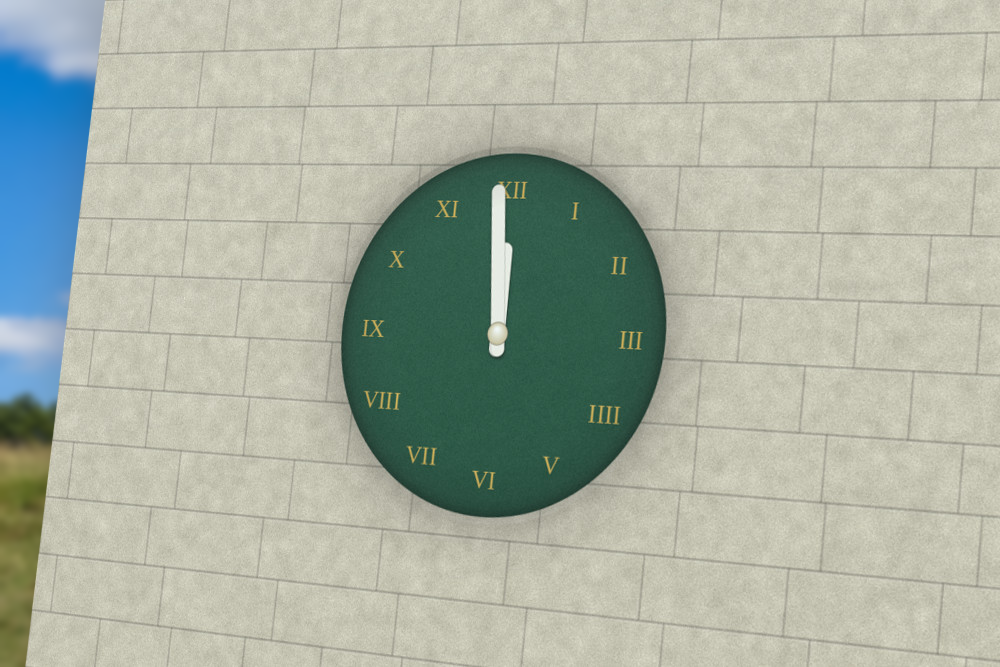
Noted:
11,59
